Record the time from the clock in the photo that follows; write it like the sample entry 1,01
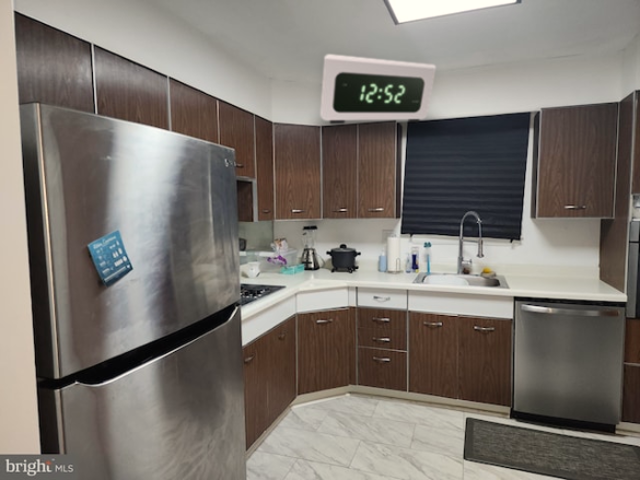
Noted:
12,52
